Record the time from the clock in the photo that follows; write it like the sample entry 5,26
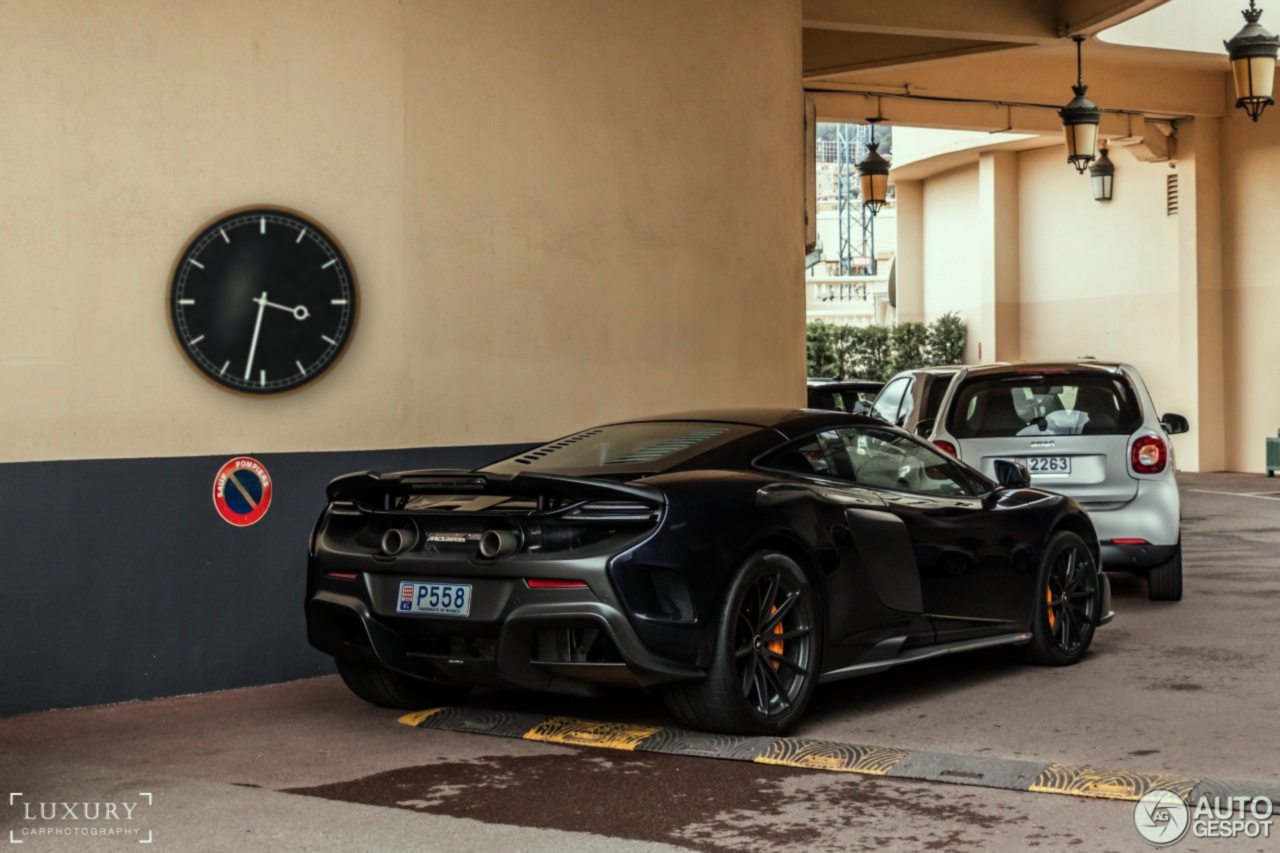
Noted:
3,32
